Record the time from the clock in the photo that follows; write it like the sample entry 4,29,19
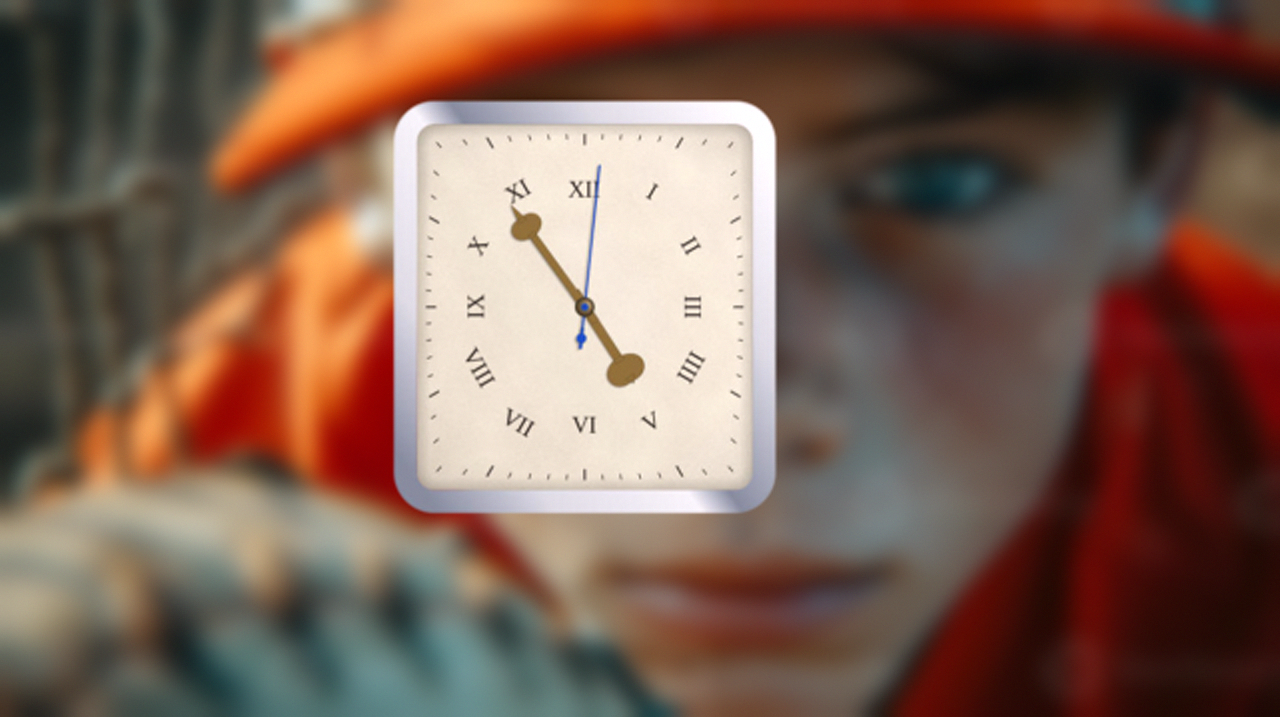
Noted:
4,54,01
